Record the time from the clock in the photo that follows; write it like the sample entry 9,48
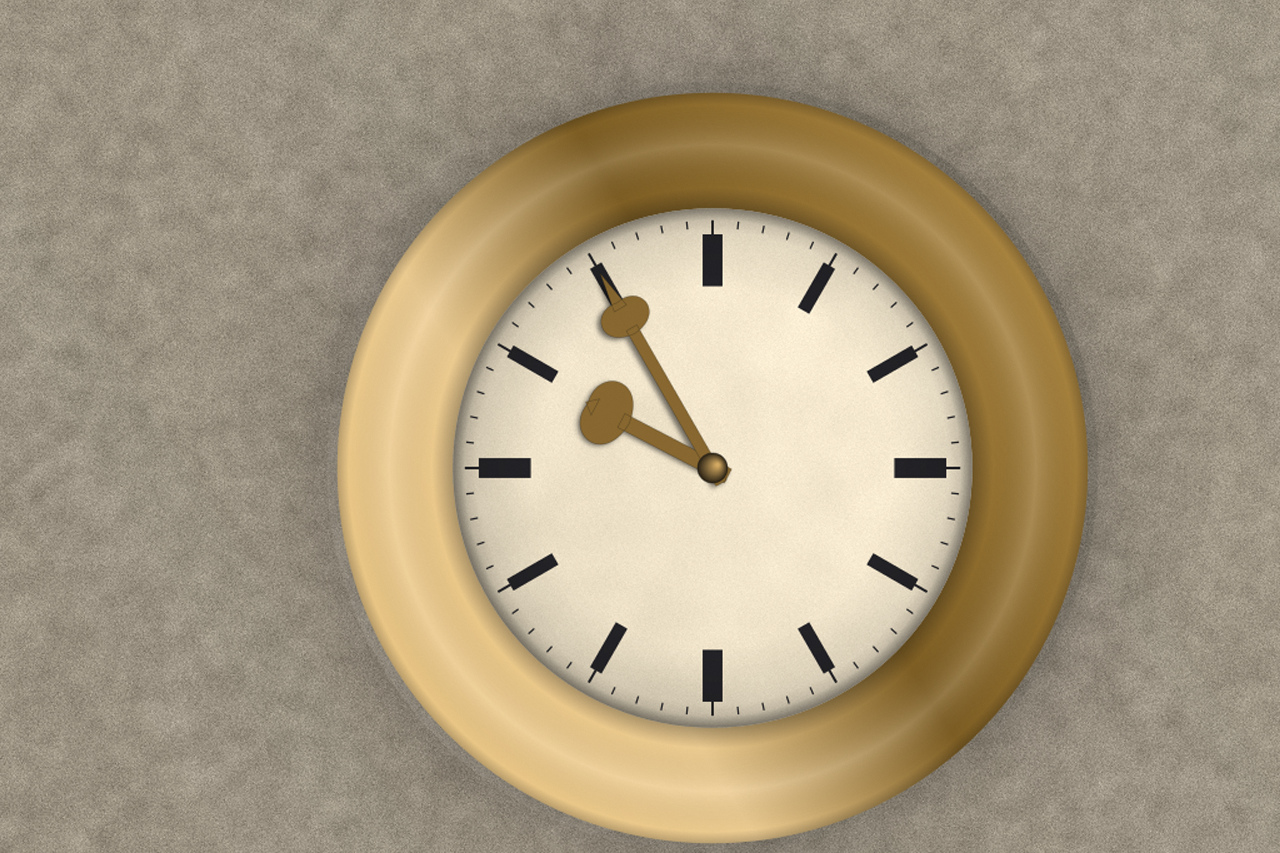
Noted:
9,55
